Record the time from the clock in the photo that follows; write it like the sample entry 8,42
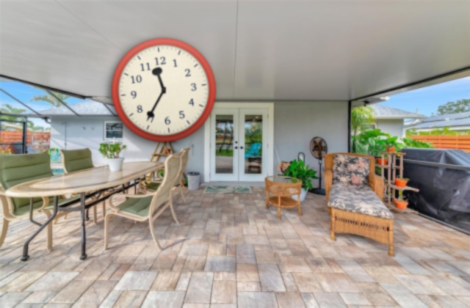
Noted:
11,36
